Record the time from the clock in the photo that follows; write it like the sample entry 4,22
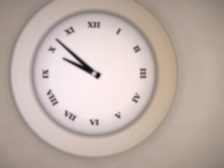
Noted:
9,52
